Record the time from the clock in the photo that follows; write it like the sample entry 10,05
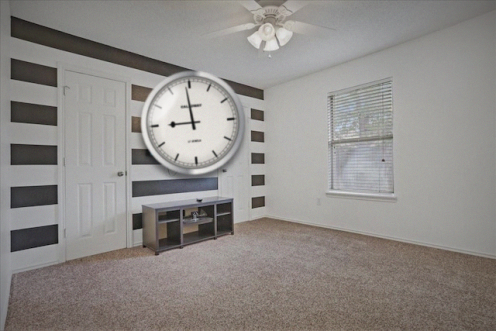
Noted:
8,59
